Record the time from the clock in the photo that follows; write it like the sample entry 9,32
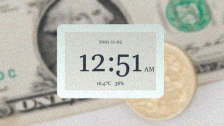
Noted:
12,51
